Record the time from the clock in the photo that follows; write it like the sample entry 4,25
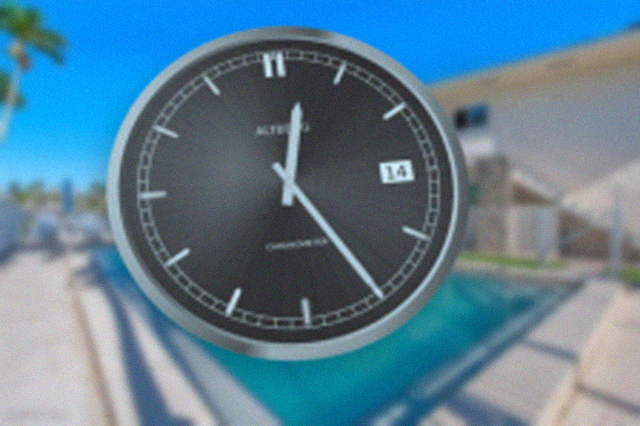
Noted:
12,25
